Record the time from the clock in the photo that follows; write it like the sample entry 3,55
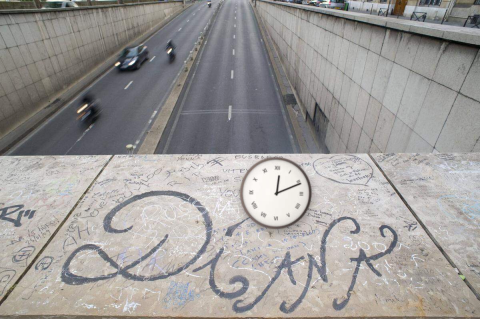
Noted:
12,11
